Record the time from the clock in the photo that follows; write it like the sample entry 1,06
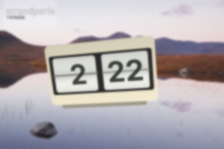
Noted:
2,22
